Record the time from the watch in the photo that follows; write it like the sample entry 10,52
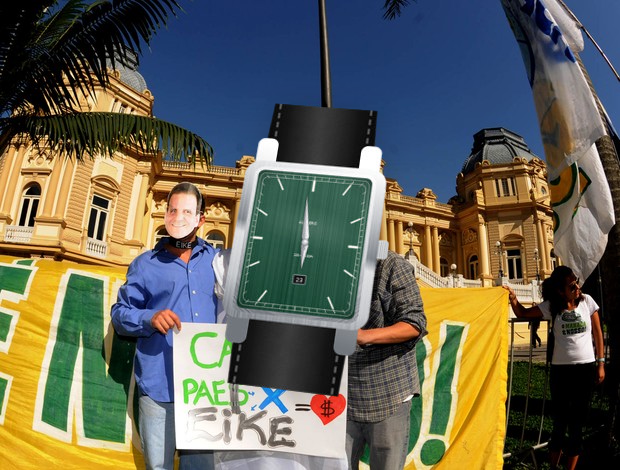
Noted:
5,59
